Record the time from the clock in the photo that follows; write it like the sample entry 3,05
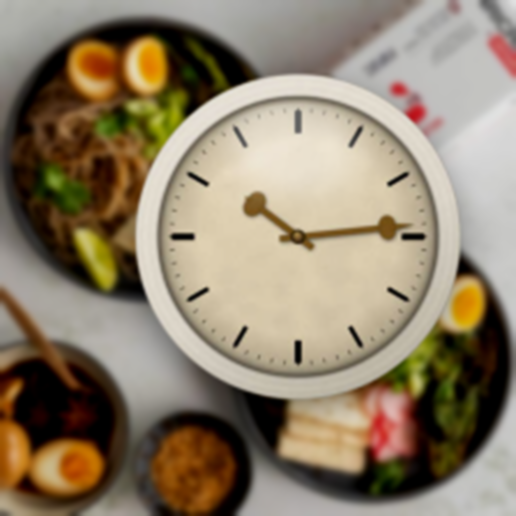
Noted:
10,14
